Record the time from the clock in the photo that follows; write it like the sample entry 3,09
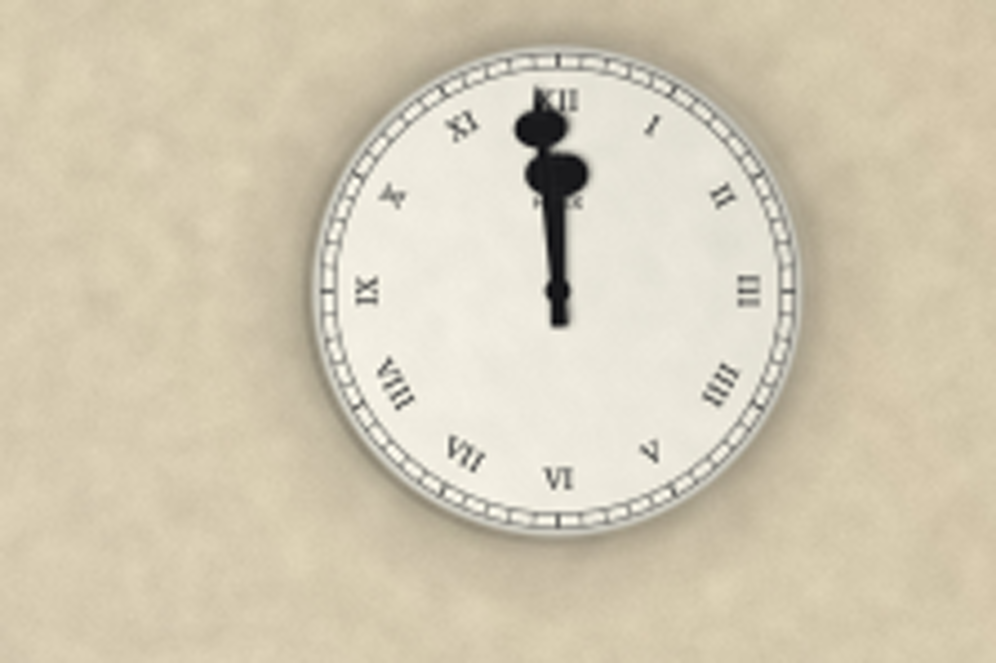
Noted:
11,59
